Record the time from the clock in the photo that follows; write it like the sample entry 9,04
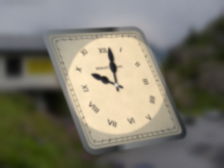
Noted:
10,02
